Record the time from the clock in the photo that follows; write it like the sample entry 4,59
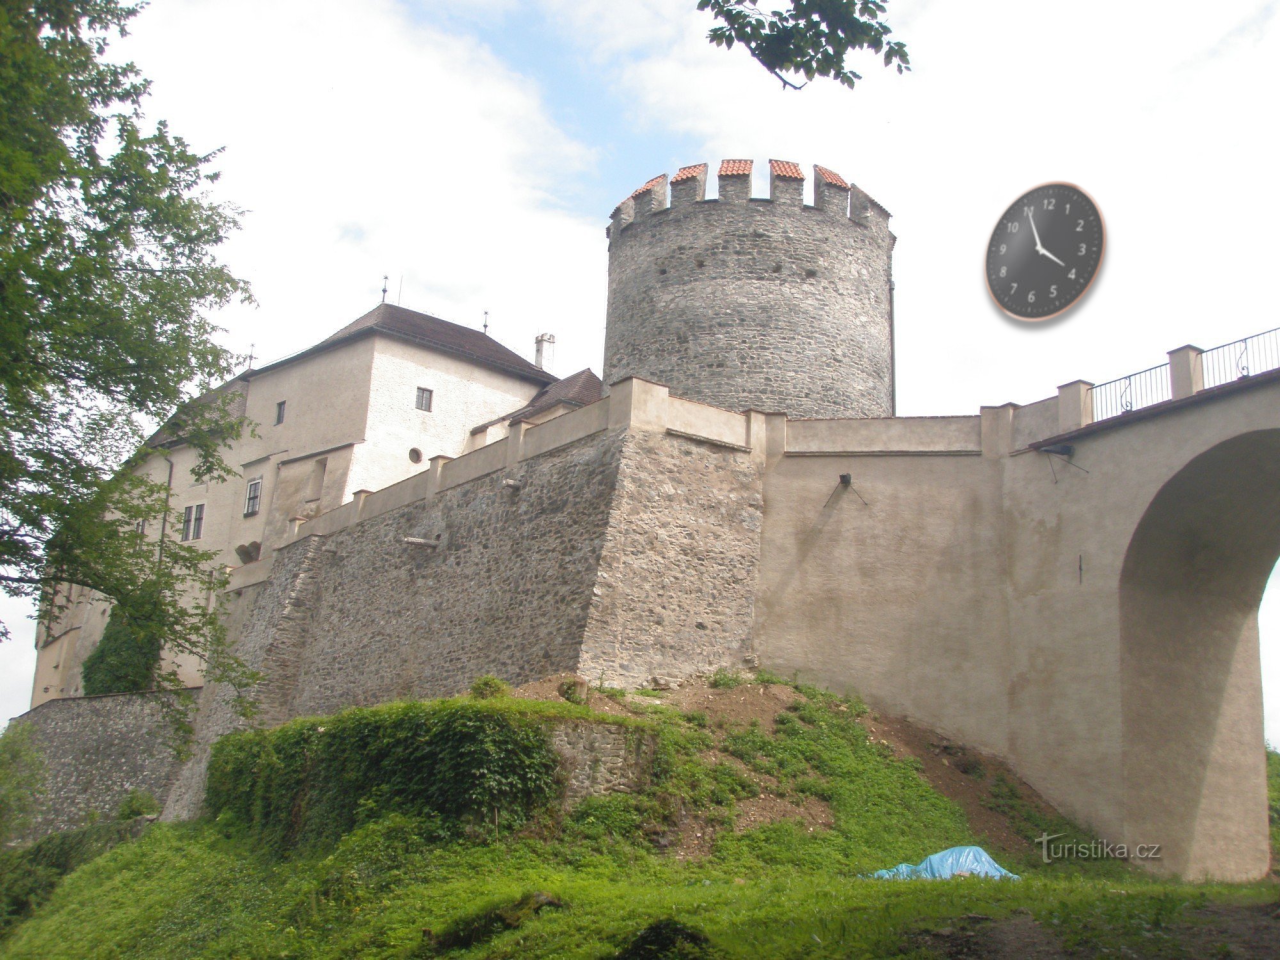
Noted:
3,55
